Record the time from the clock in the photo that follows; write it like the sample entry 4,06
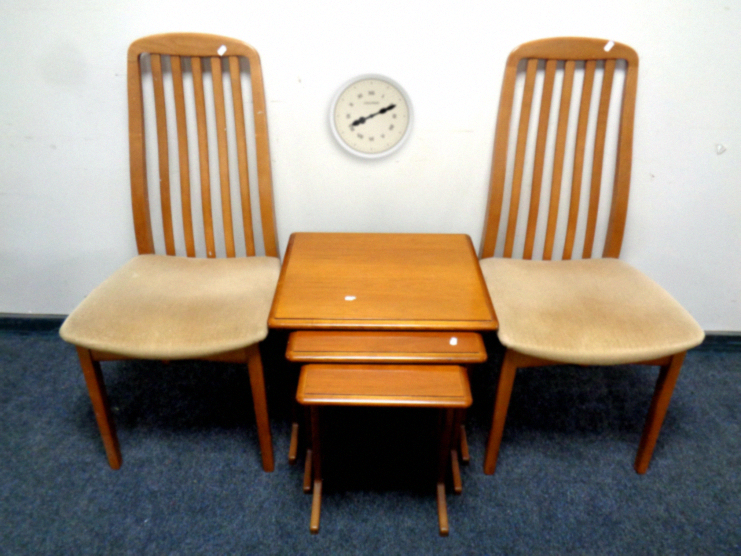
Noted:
8,11
